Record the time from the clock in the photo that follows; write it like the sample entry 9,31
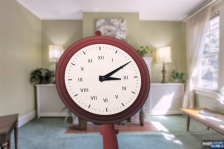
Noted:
3,10
